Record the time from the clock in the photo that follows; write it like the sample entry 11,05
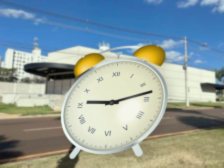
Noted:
9,13
